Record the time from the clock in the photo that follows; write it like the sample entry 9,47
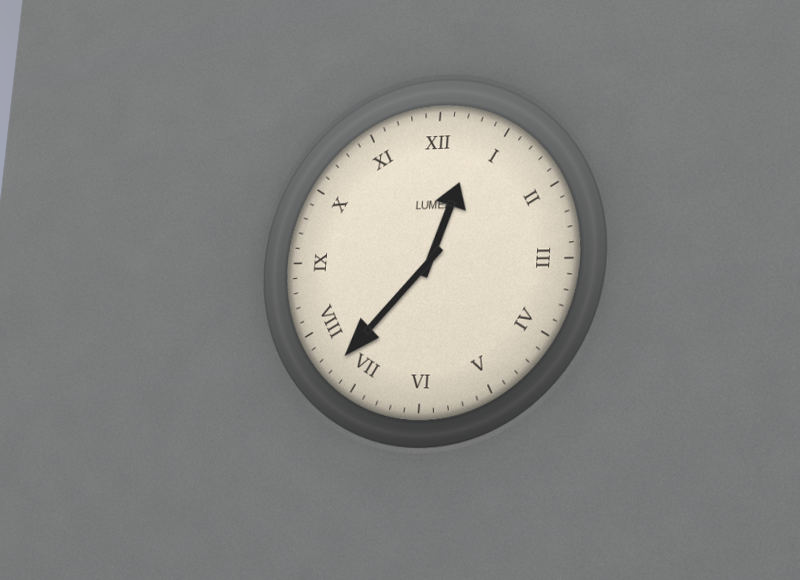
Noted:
12,37
